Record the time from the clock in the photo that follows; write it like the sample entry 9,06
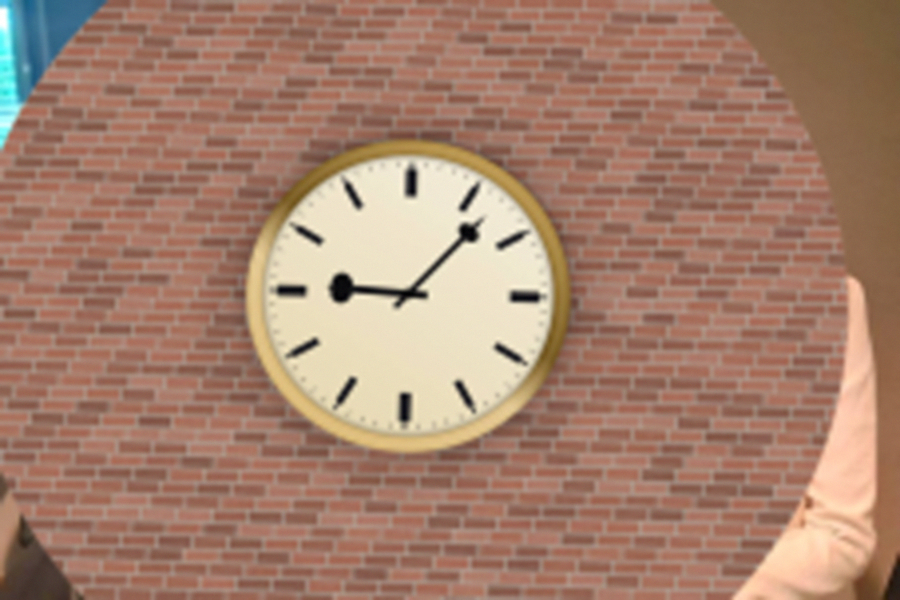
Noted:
9,07
